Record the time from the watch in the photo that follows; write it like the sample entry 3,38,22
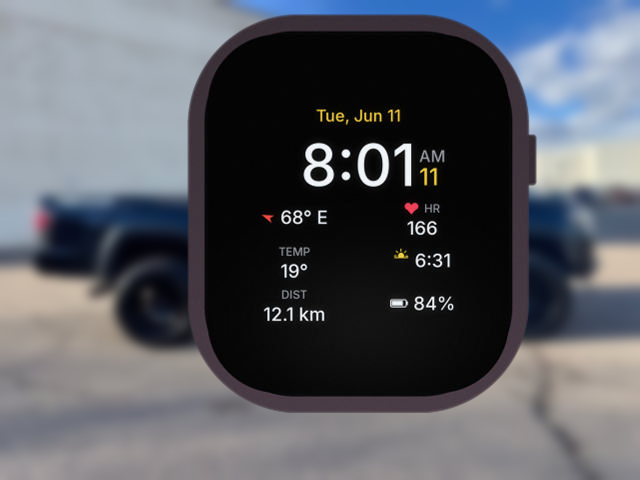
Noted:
8,01,11
